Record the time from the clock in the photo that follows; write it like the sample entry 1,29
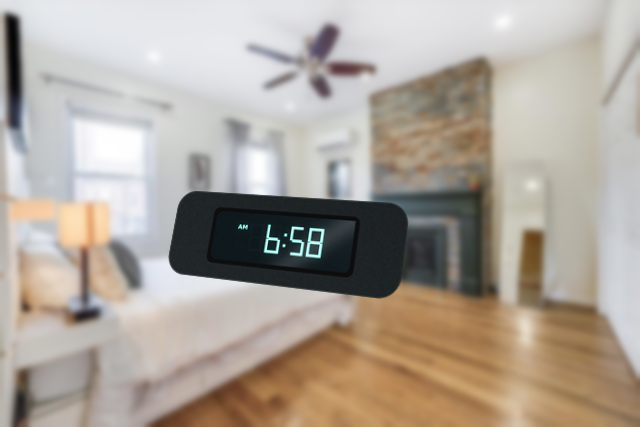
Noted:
6,58
